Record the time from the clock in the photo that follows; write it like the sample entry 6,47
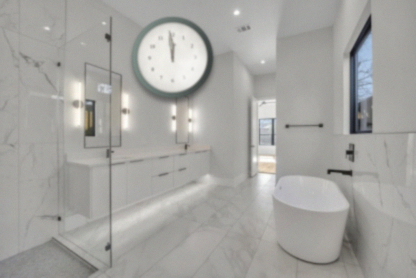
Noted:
11,59
